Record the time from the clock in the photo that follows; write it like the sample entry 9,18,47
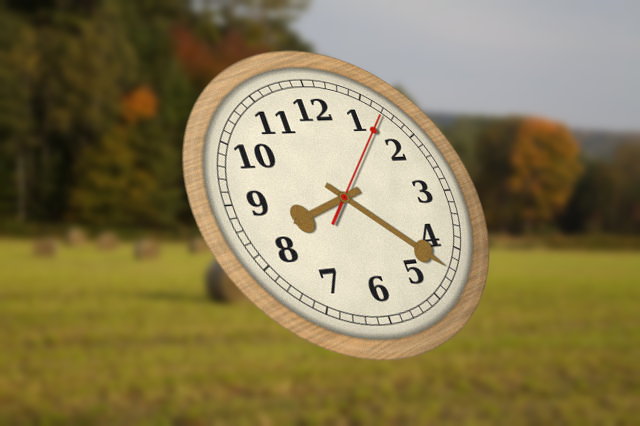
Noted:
8,22,07
